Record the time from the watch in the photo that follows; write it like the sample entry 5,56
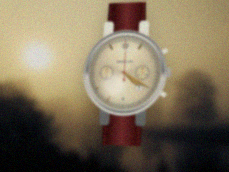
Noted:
4,20
